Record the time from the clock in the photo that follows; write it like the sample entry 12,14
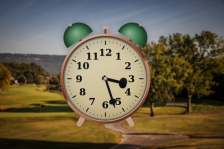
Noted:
3,27
